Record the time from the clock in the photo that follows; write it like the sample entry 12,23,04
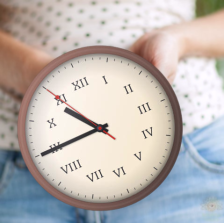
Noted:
10,44,55
